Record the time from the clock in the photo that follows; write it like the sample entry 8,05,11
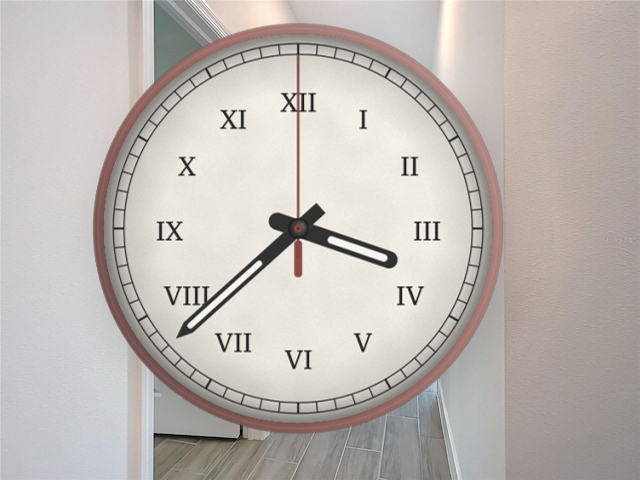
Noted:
3,38,00
